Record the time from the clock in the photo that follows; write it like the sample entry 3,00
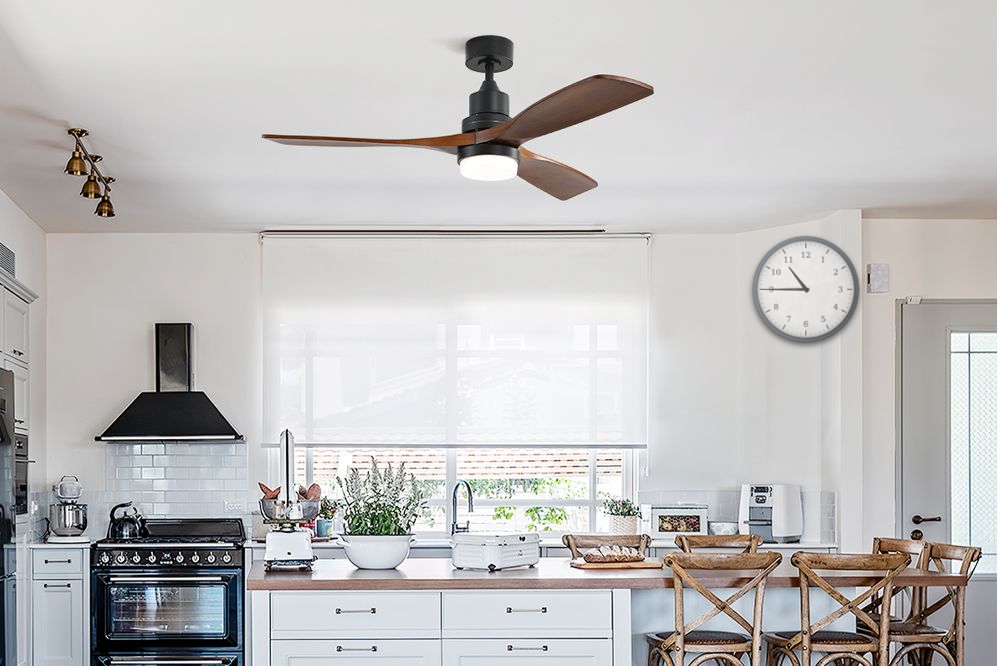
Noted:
10,45
